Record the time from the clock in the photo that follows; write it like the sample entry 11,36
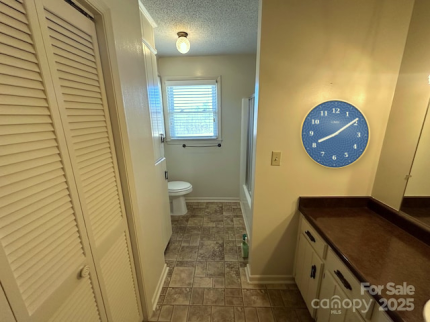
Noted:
8,09
